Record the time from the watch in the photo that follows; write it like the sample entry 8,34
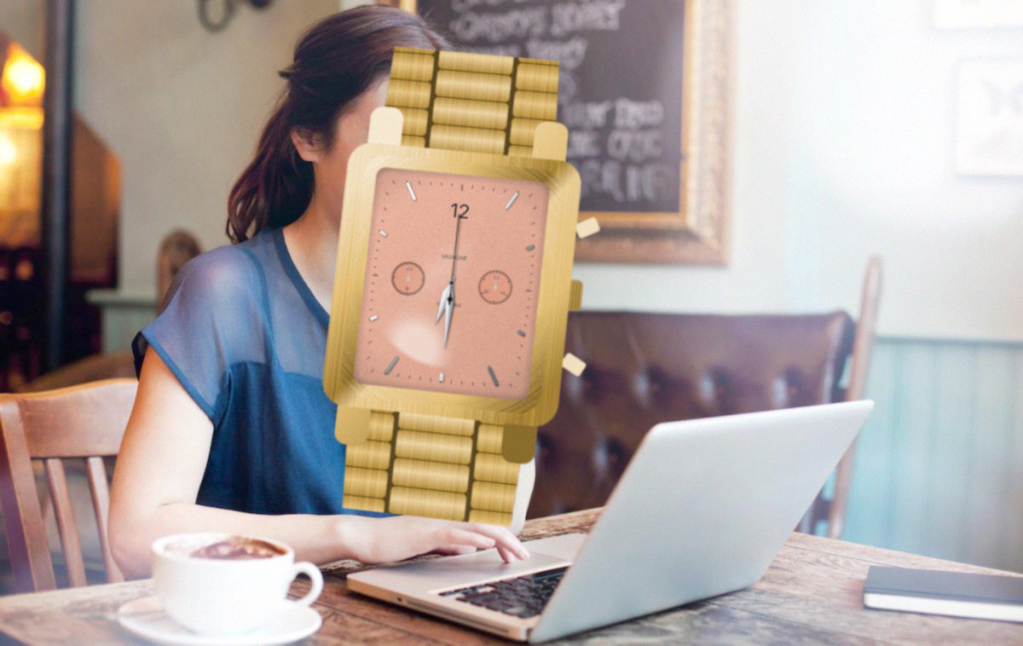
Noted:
6,30
